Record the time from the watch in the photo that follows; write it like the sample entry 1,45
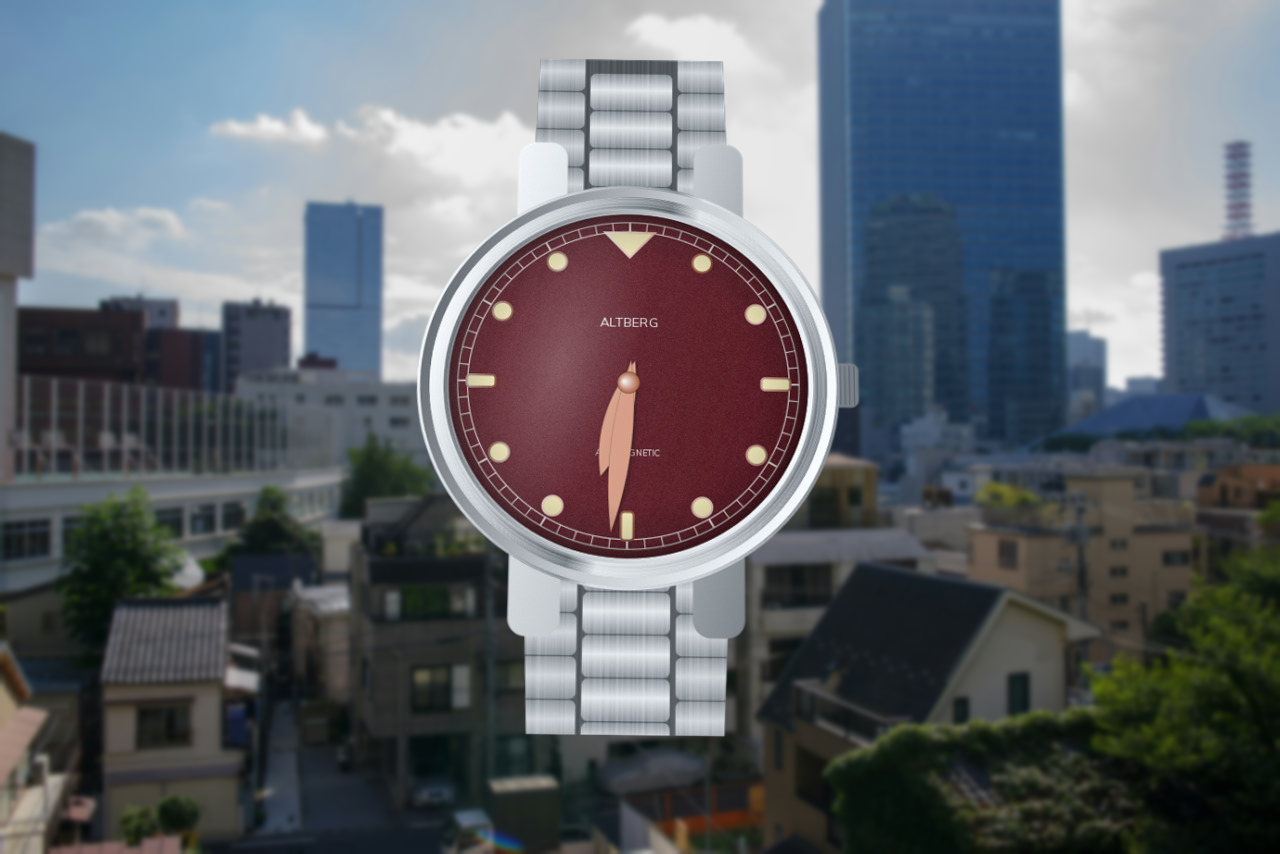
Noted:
6,31
